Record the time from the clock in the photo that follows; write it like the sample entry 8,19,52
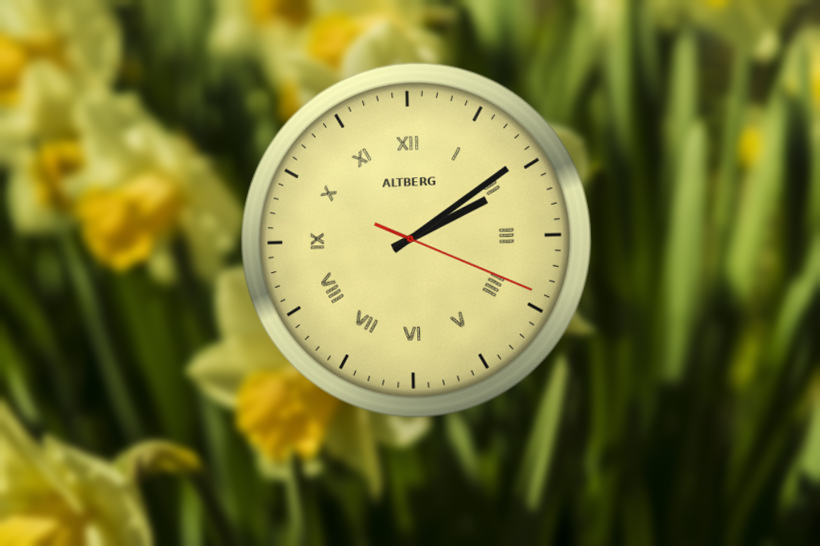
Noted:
2,09,19
